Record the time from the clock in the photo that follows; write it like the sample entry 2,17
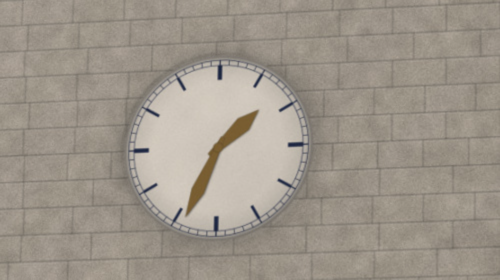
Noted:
1,34
